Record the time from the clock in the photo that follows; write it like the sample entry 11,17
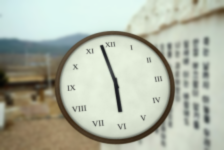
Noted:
5,58
